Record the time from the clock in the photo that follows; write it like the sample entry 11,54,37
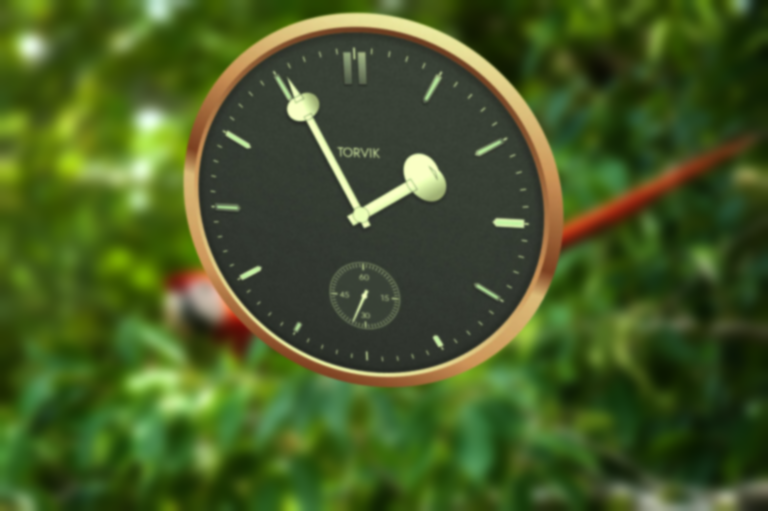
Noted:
1,55,34
